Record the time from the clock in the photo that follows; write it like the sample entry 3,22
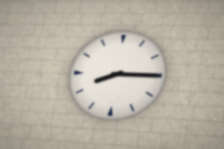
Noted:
8,15
